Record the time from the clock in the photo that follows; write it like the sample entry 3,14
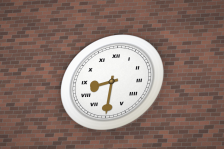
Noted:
8,30
